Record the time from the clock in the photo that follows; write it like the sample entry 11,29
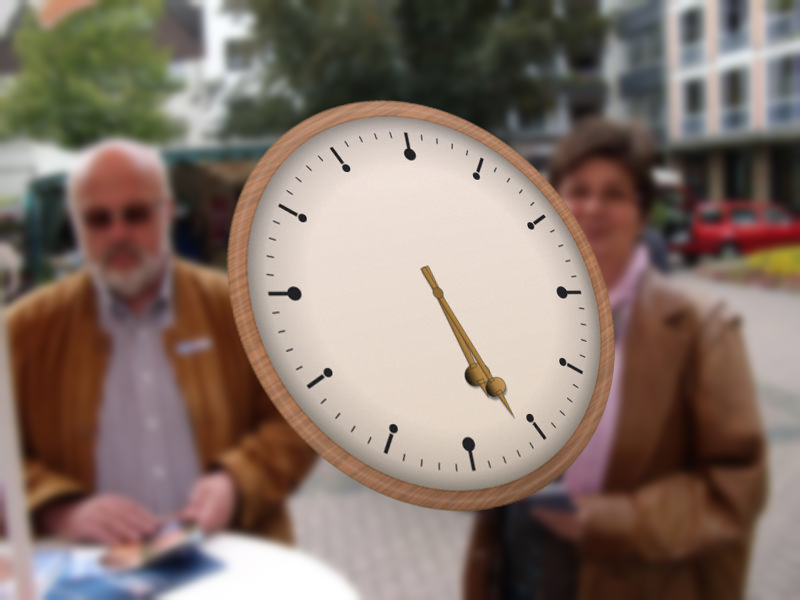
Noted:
5,26
